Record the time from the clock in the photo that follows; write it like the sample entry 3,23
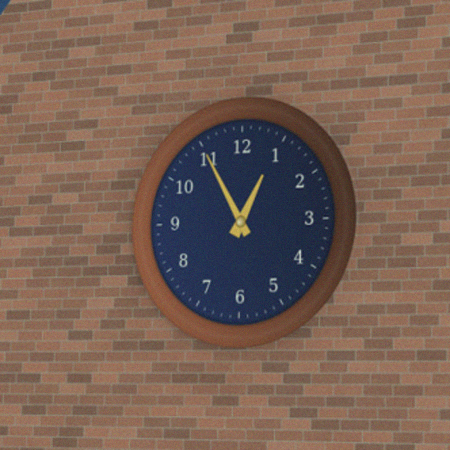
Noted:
12,55
